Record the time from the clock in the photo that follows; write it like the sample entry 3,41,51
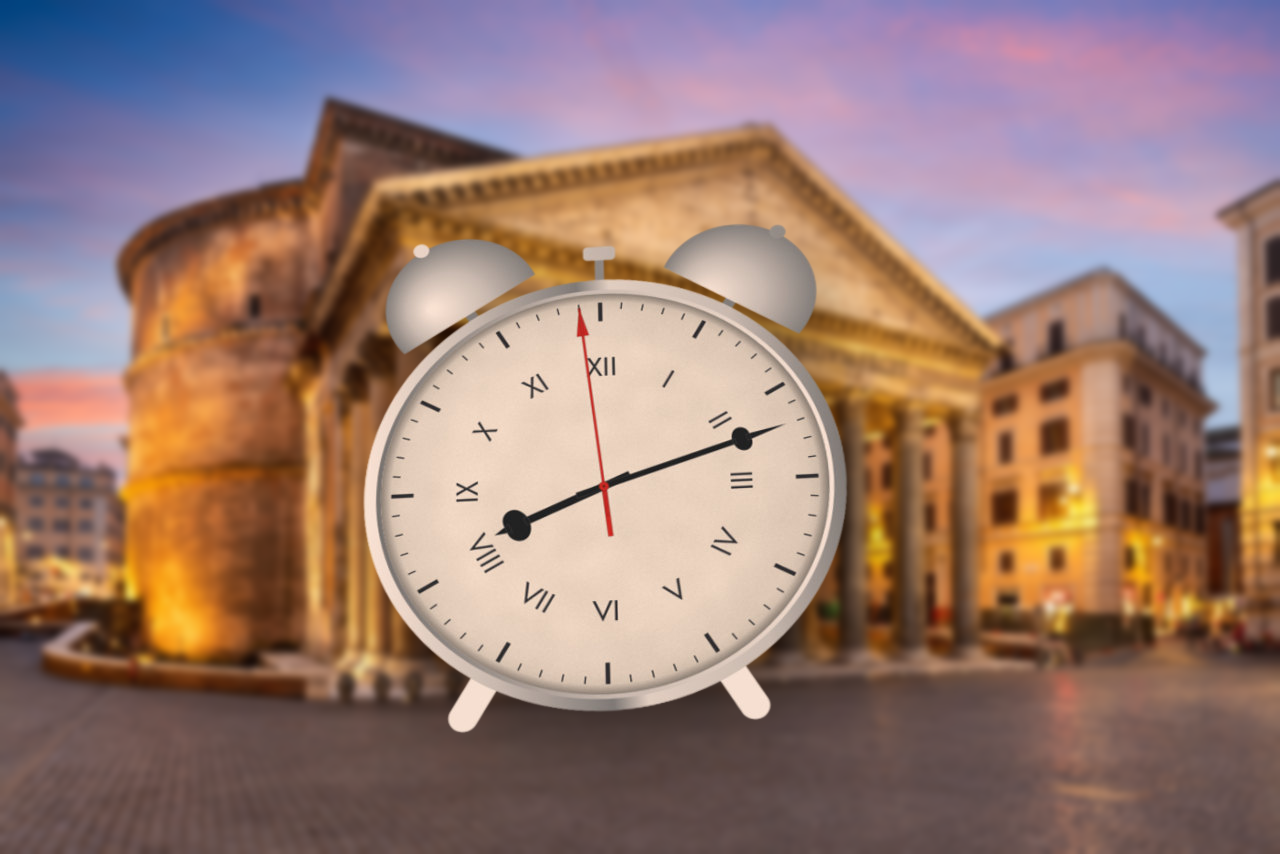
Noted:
8,11,59
